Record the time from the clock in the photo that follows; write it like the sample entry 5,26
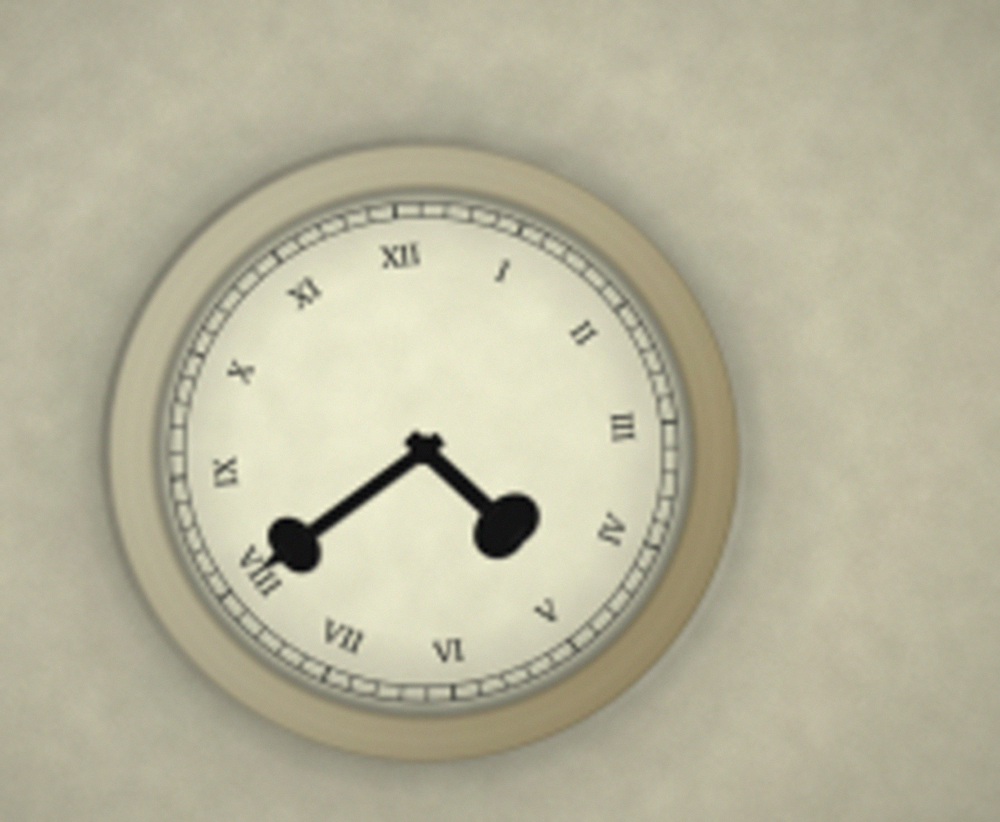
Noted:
4,40
